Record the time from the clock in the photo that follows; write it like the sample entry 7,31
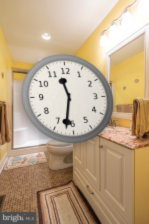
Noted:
11,32
